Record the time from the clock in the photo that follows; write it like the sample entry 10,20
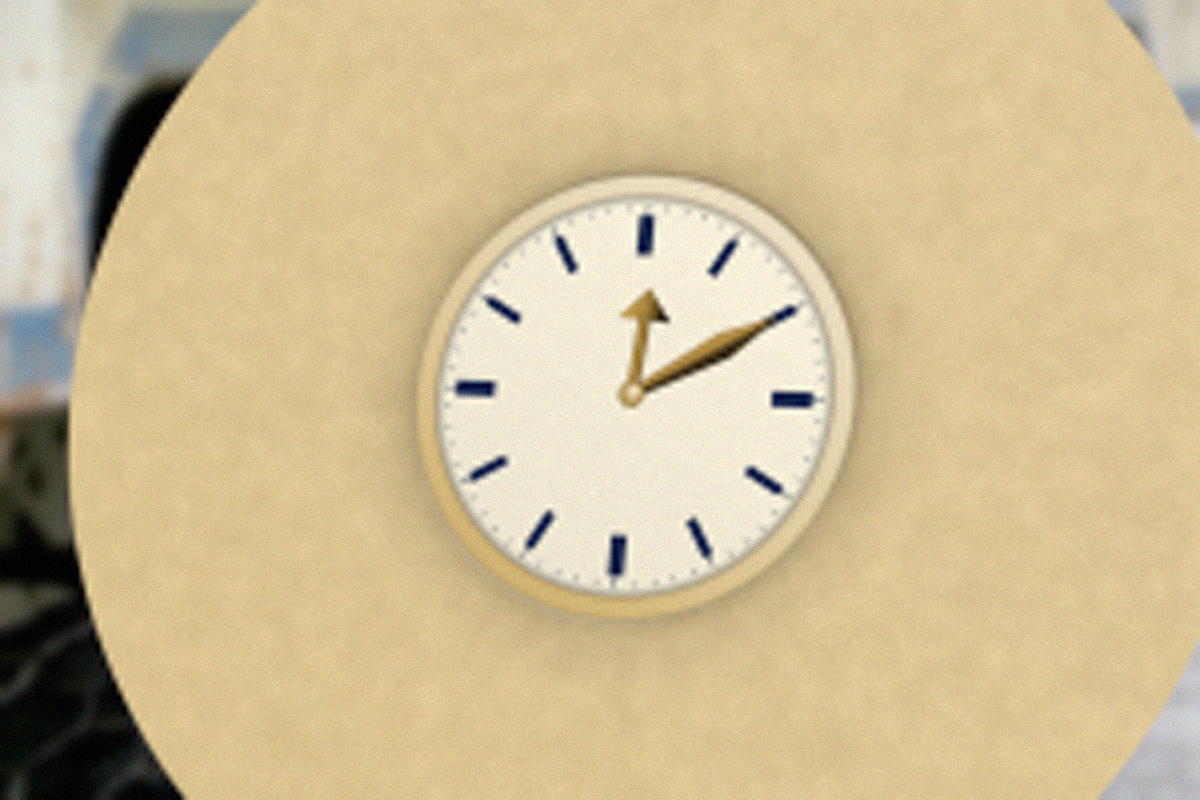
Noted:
12,10
